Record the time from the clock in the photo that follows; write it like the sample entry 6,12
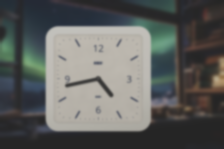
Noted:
4,43
